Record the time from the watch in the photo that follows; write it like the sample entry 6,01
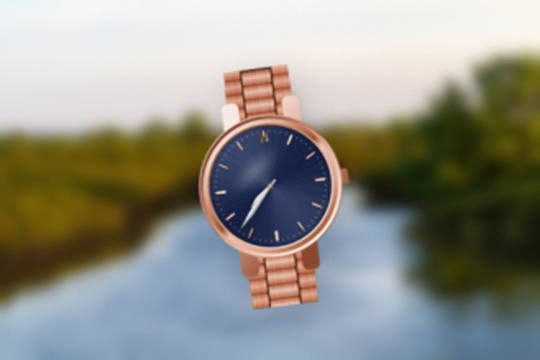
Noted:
7,37
